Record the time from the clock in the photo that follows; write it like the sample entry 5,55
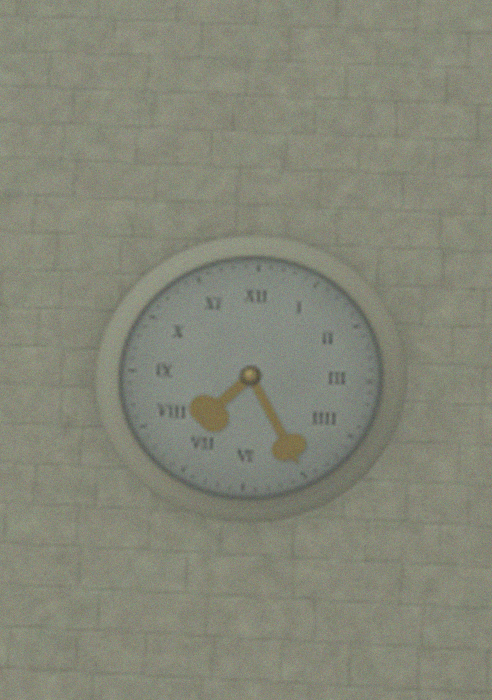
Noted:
7,25
